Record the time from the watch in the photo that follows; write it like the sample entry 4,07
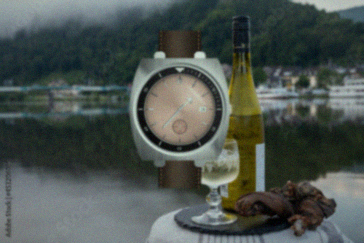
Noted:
1,37
